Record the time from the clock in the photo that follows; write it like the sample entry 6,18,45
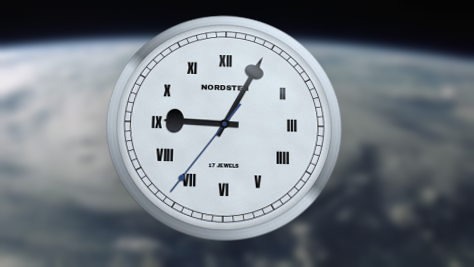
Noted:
9,04,36
